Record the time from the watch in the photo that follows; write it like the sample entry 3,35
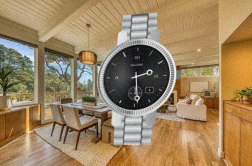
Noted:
2,29
